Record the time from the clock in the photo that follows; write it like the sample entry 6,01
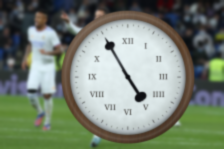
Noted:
4,55
